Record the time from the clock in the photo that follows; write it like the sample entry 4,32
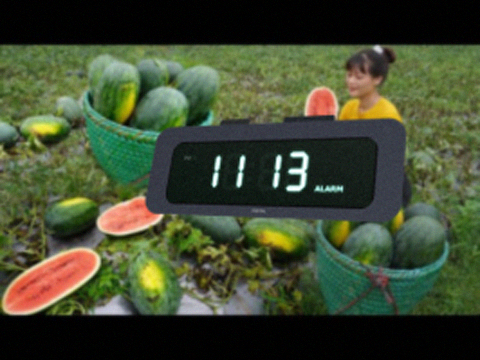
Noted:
11,13
